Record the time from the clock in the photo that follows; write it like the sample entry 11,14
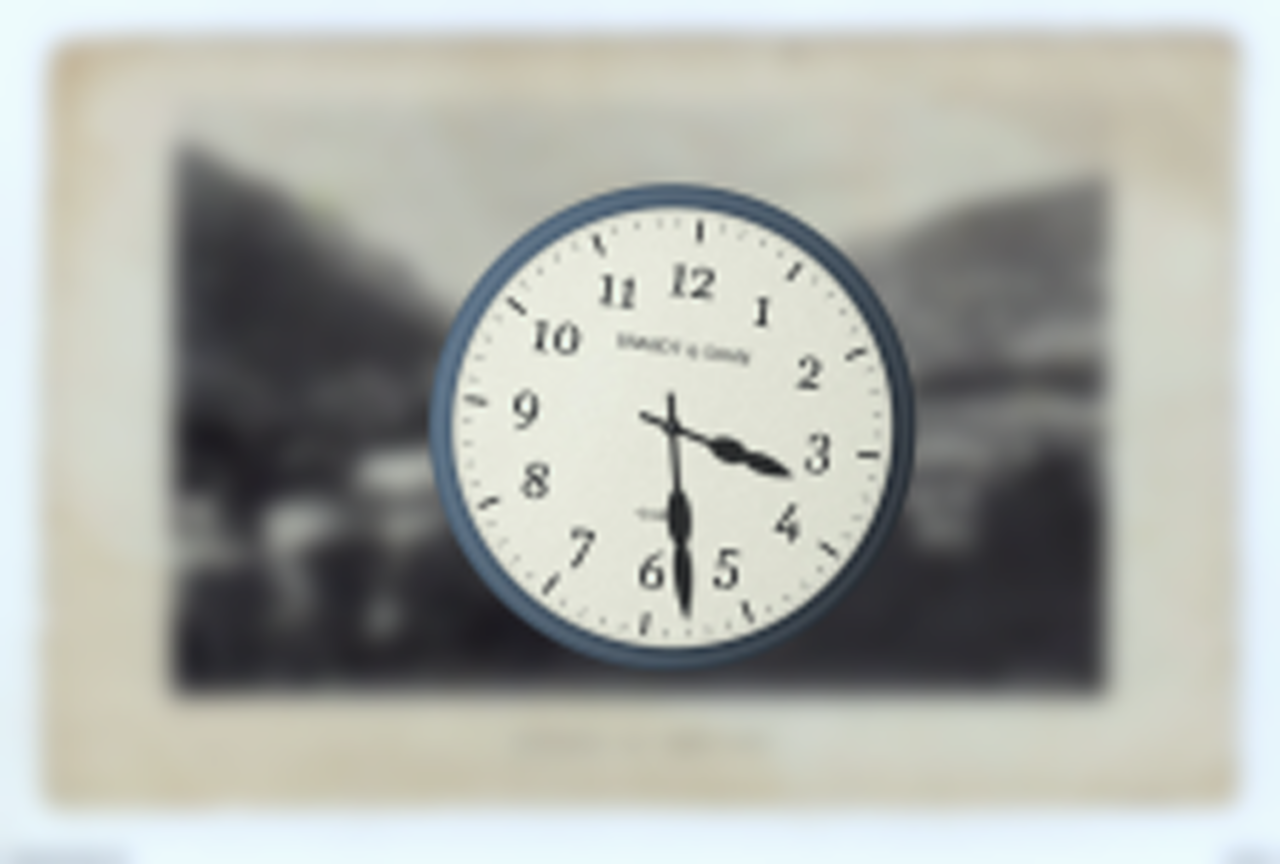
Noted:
3,28
